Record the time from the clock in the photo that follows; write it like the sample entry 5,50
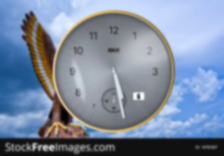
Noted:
5,28
